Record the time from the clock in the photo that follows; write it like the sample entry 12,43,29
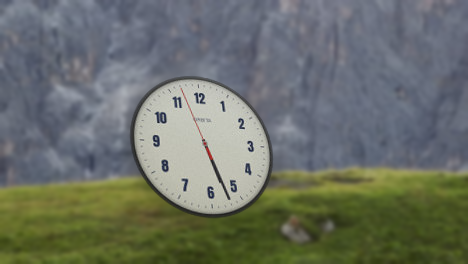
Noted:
5,26,57
